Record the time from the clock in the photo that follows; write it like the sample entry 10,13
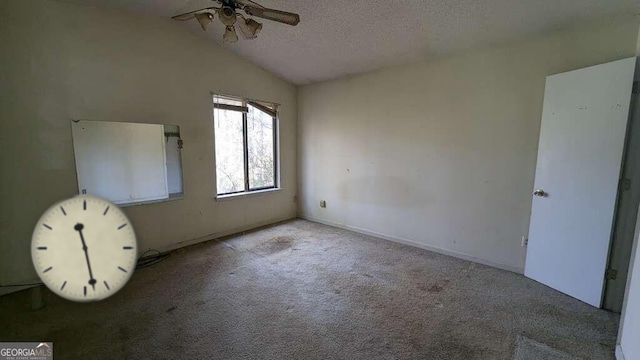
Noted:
11,28
